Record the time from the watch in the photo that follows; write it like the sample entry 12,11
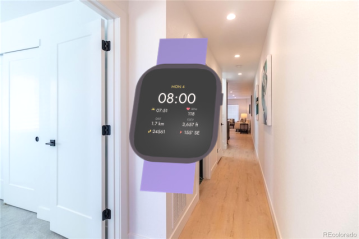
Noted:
8,00
